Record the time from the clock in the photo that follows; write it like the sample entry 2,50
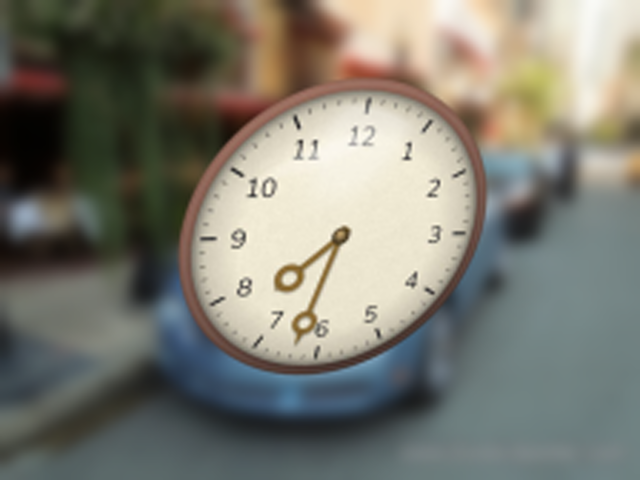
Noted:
7,32
